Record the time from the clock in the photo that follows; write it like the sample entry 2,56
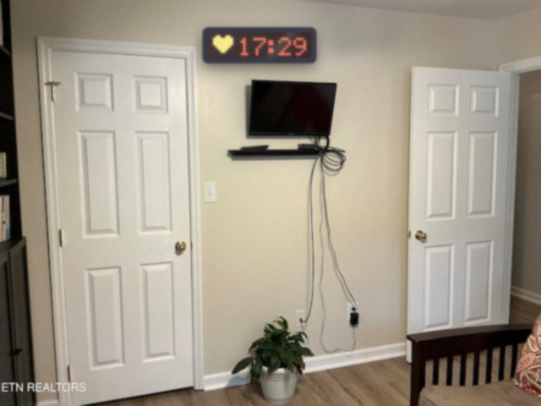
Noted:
17,29
